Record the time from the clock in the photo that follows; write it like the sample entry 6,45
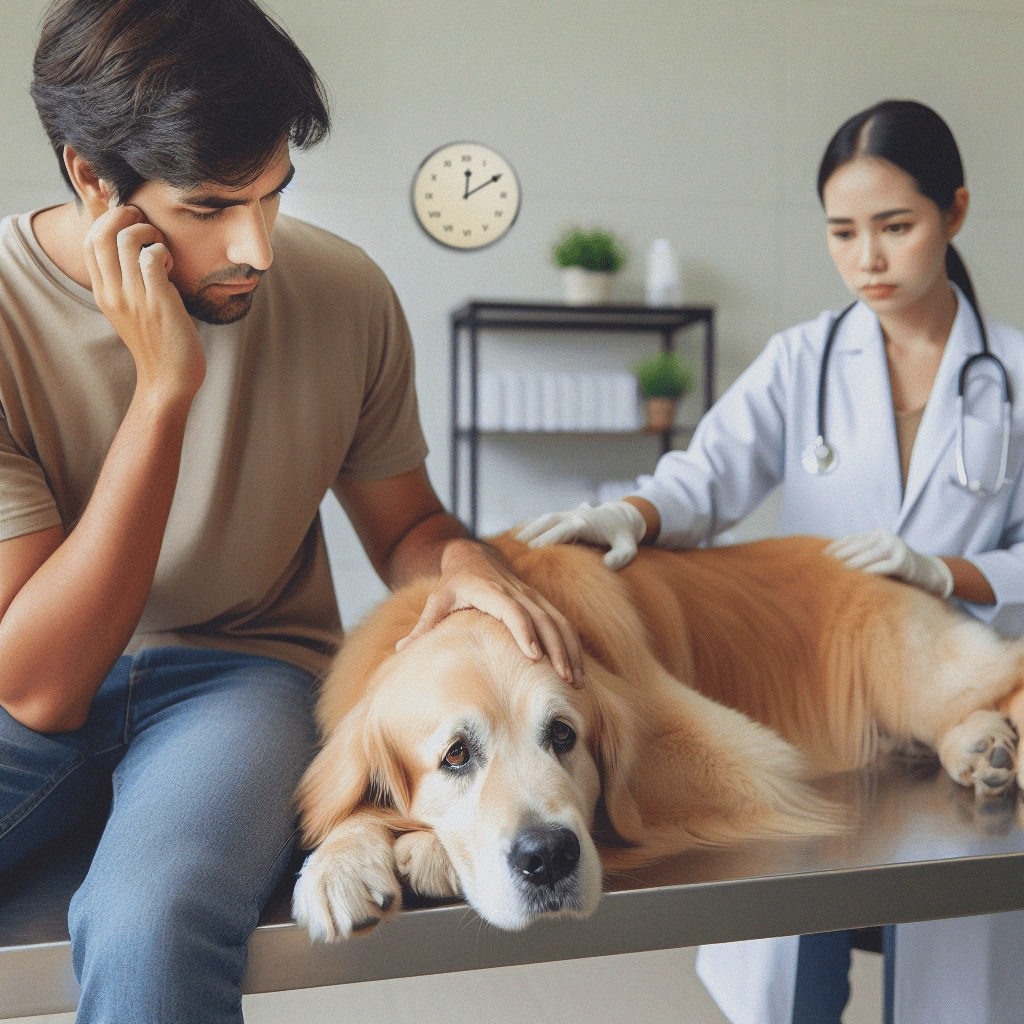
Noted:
12,10
